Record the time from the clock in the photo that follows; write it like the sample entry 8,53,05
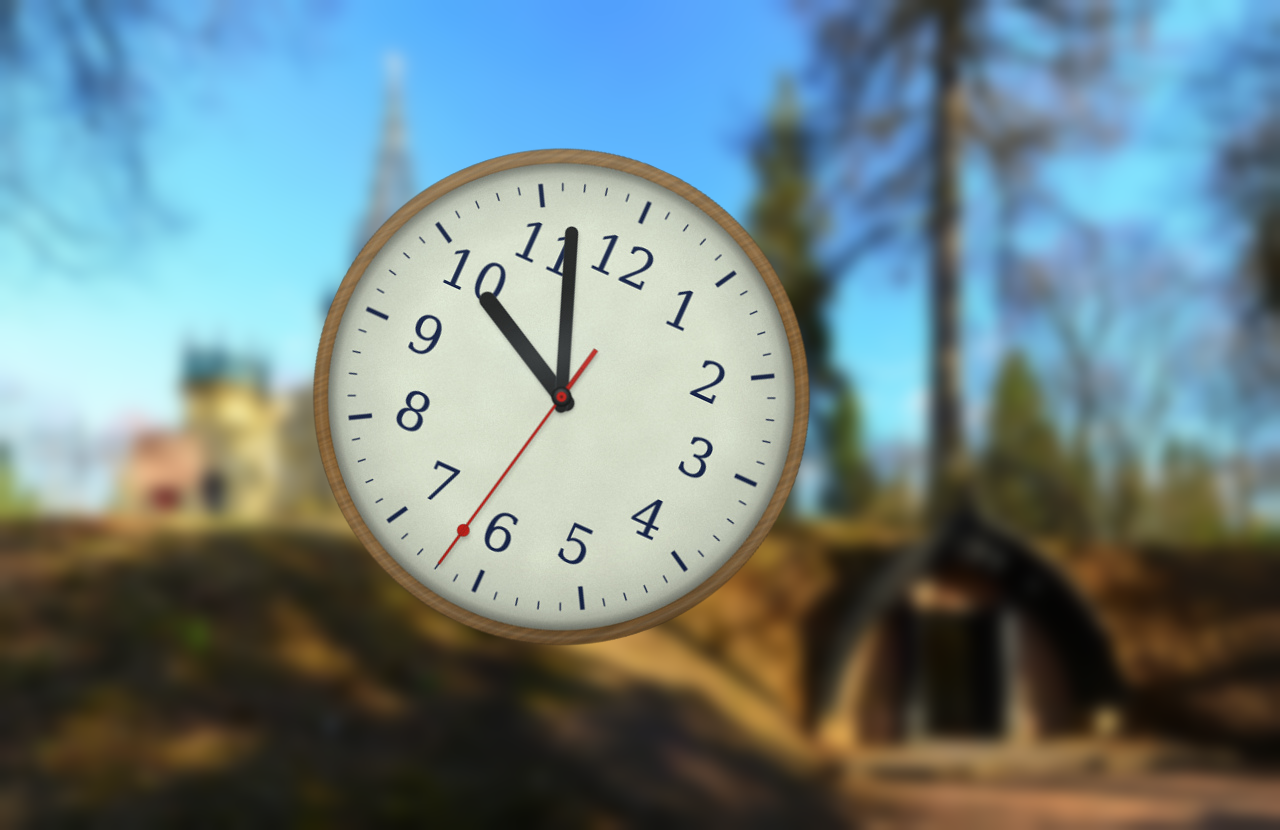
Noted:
9,56,32
